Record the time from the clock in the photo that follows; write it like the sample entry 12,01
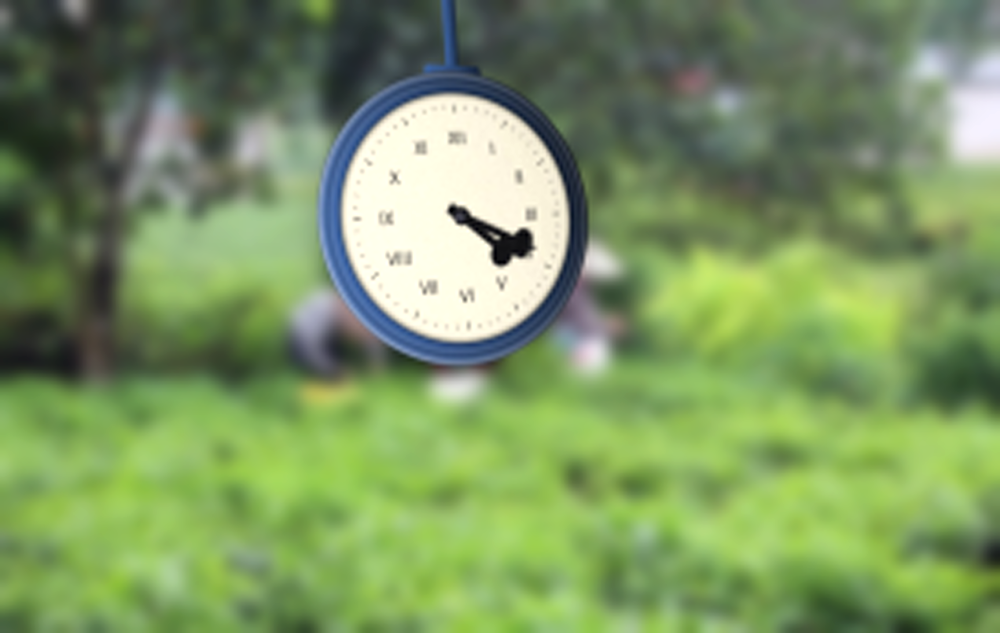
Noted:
4,19
